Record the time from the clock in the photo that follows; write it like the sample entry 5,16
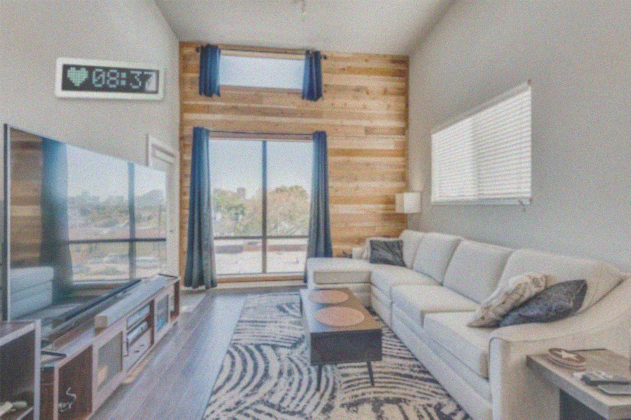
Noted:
8,37
